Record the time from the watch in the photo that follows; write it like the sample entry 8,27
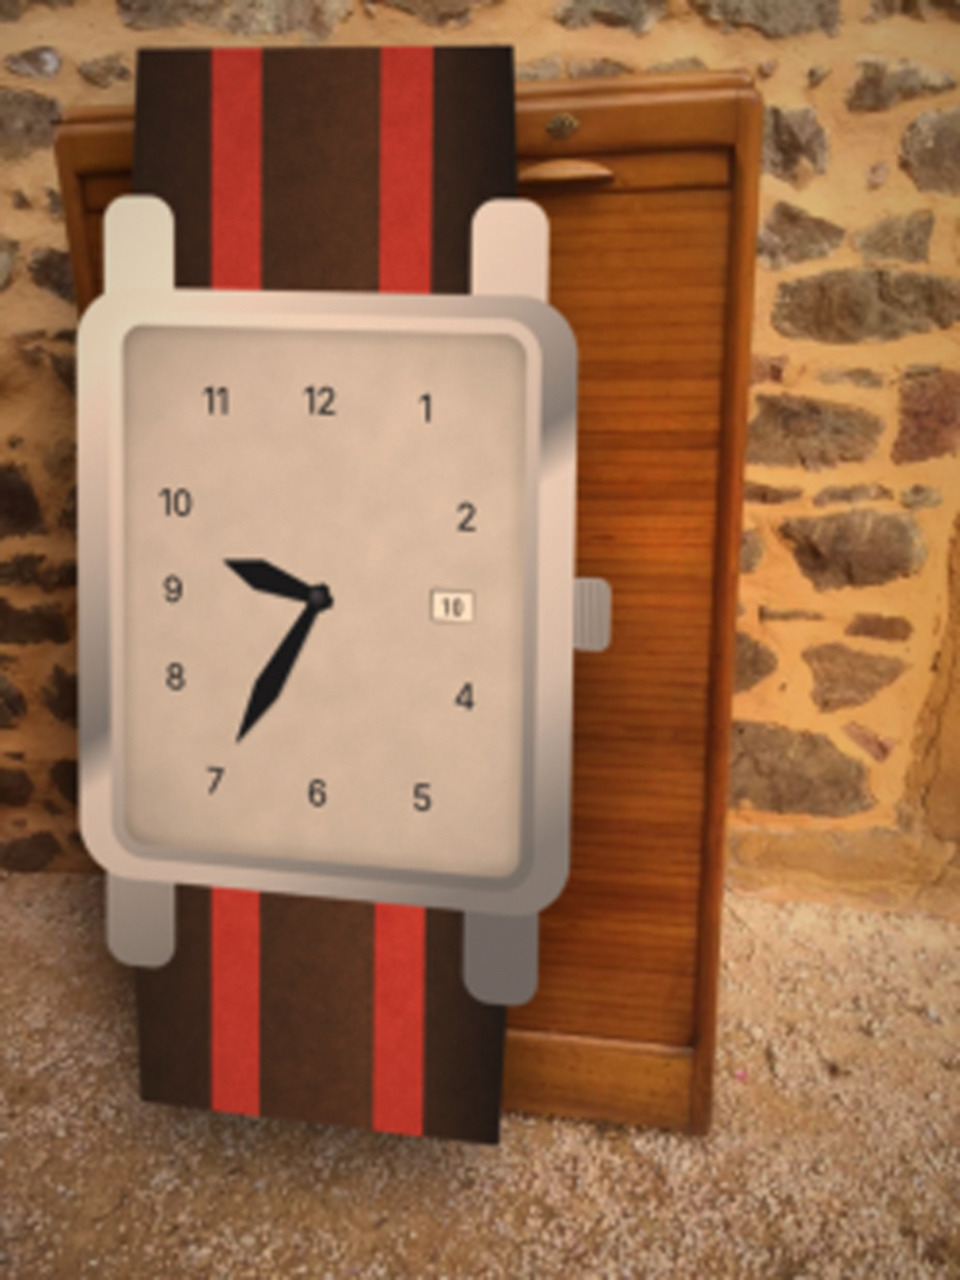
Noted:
9,35
